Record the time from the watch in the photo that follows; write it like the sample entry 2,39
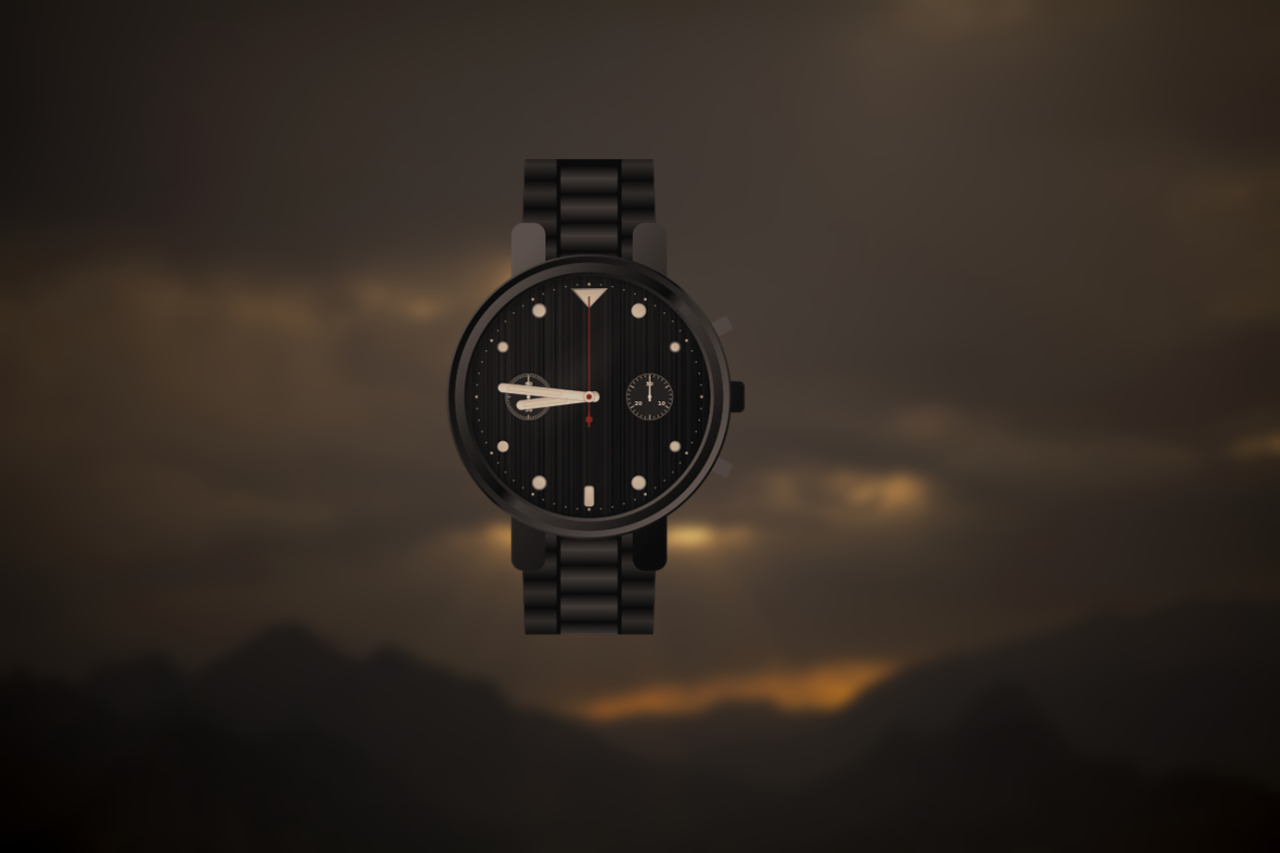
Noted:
8,46
